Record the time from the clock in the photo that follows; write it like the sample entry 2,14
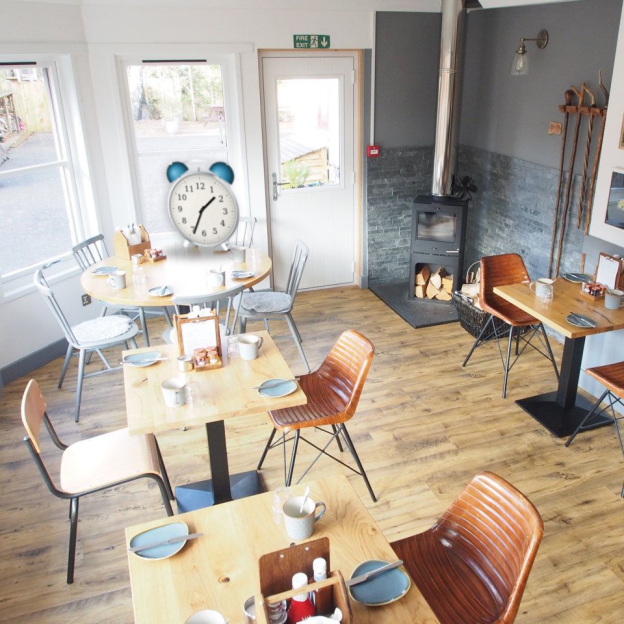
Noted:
1,34
